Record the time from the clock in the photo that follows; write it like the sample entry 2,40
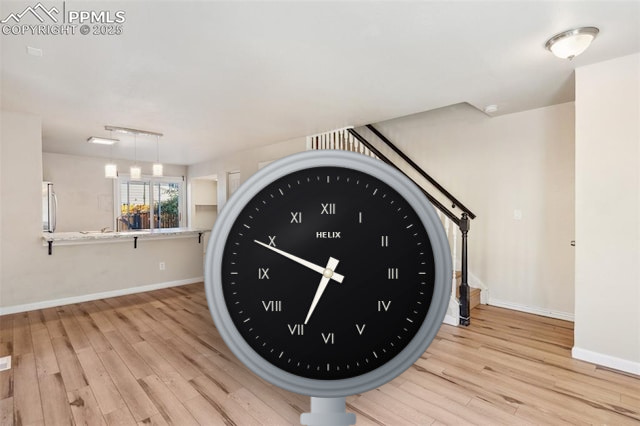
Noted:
6,49
